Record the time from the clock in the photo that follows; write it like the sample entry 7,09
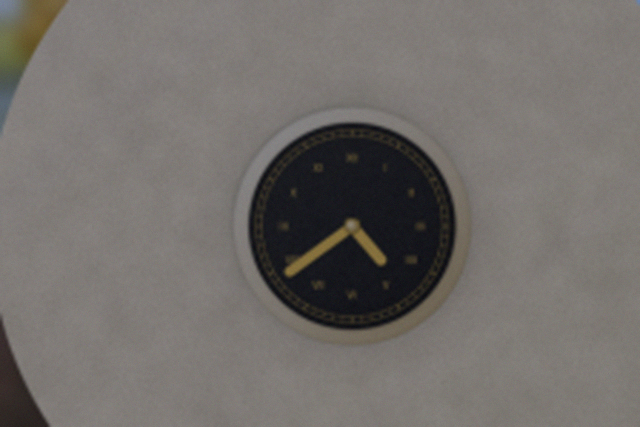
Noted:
4,39
